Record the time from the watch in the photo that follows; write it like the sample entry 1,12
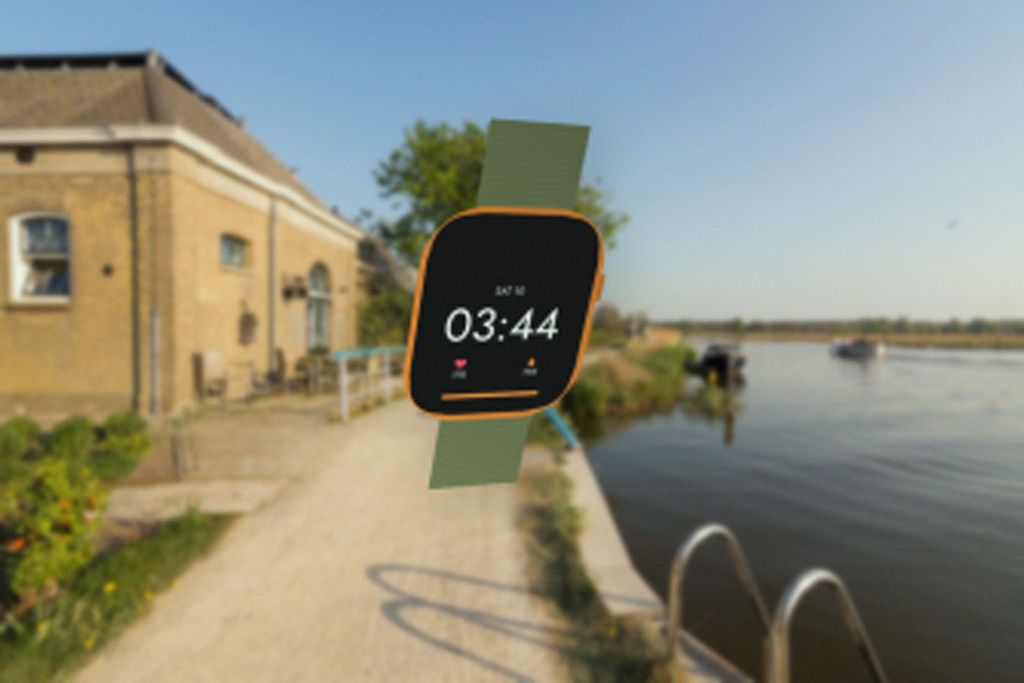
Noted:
3,44
